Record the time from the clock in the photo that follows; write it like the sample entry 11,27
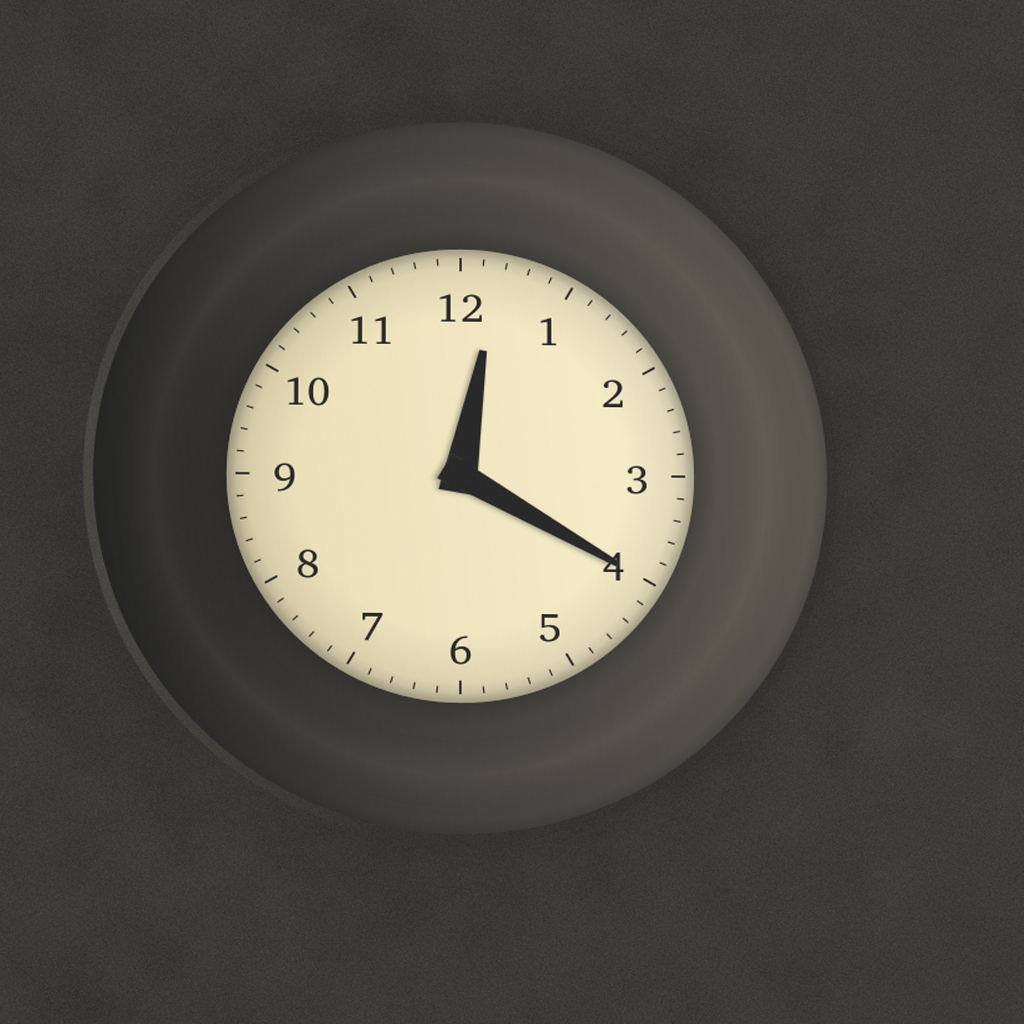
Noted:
12,20
